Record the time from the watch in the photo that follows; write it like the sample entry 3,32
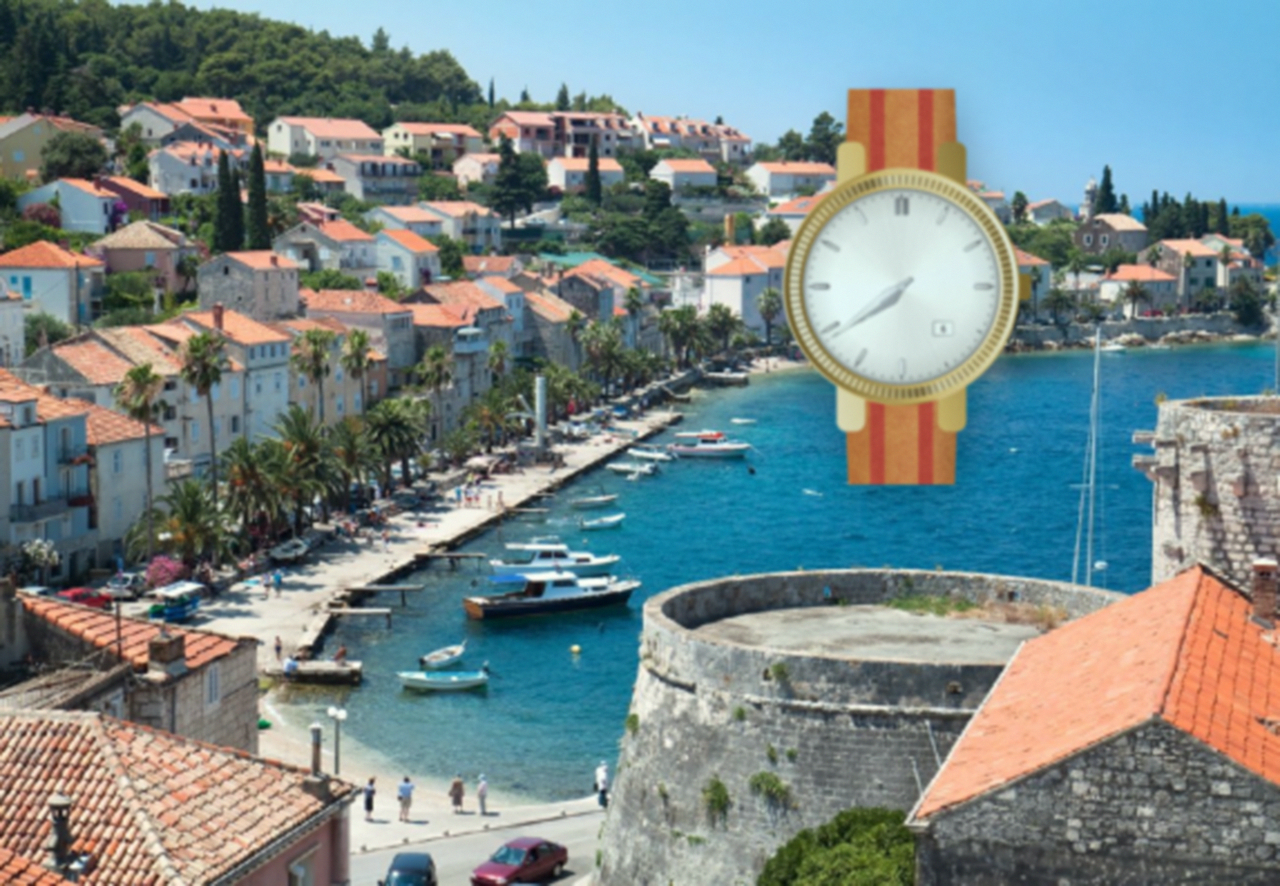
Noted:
7,39
